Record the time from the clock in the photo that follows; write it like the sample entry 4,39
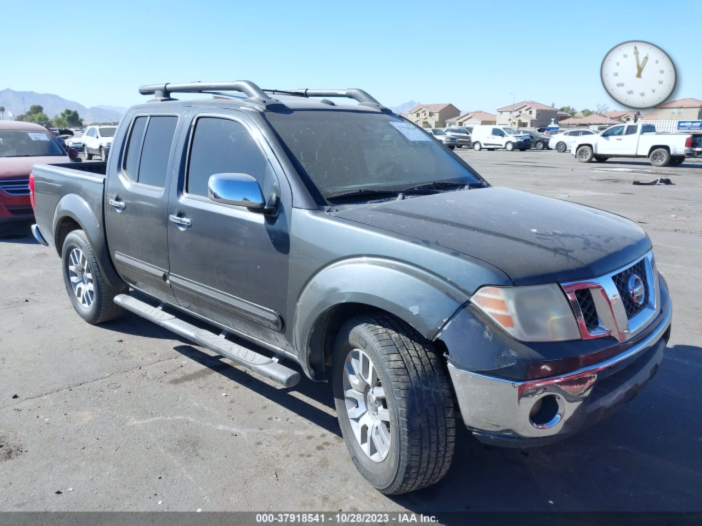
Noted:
1,00
